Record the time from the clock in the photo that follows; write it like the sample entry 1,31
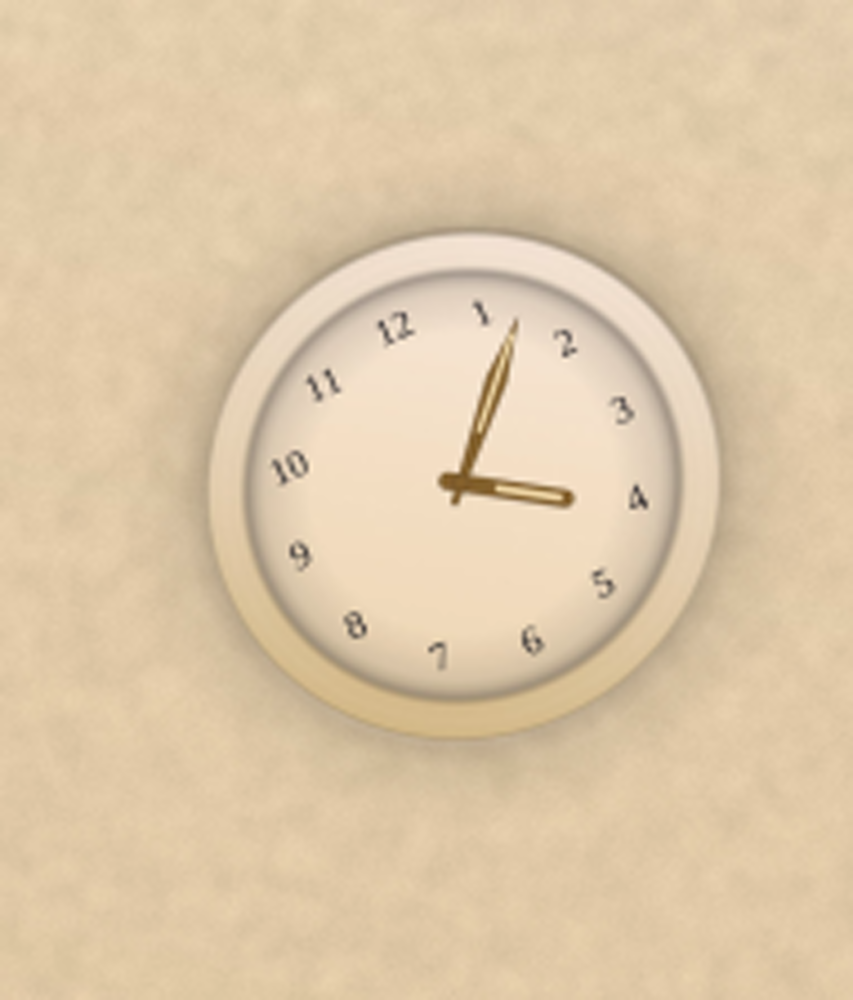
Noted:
4,07
